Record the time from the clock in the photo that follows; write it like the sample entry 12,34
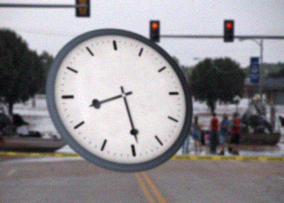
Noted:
8,29
